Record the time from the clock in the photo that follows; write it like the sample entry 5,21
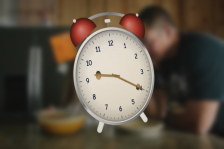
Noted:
9,20
